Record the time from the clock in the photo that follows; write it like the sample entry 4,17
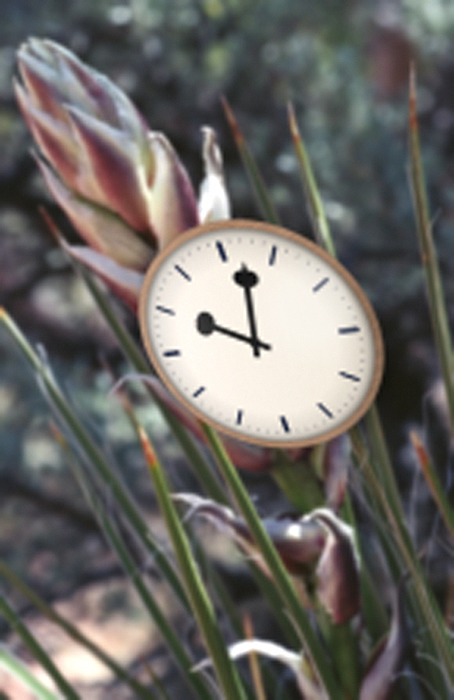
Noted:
10,02
